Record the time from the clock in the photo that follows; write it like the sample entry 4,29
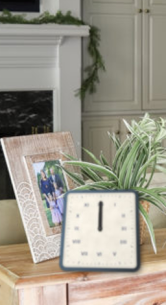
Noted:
12,00
